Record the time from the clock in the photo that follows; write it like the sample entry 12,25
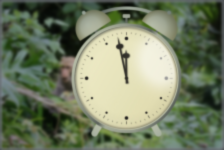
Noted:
11,58
